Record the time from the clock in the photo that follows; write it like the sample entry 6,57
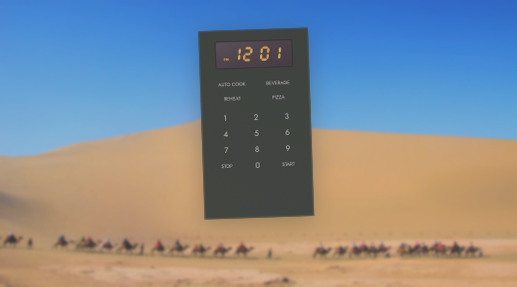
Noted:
12,01
